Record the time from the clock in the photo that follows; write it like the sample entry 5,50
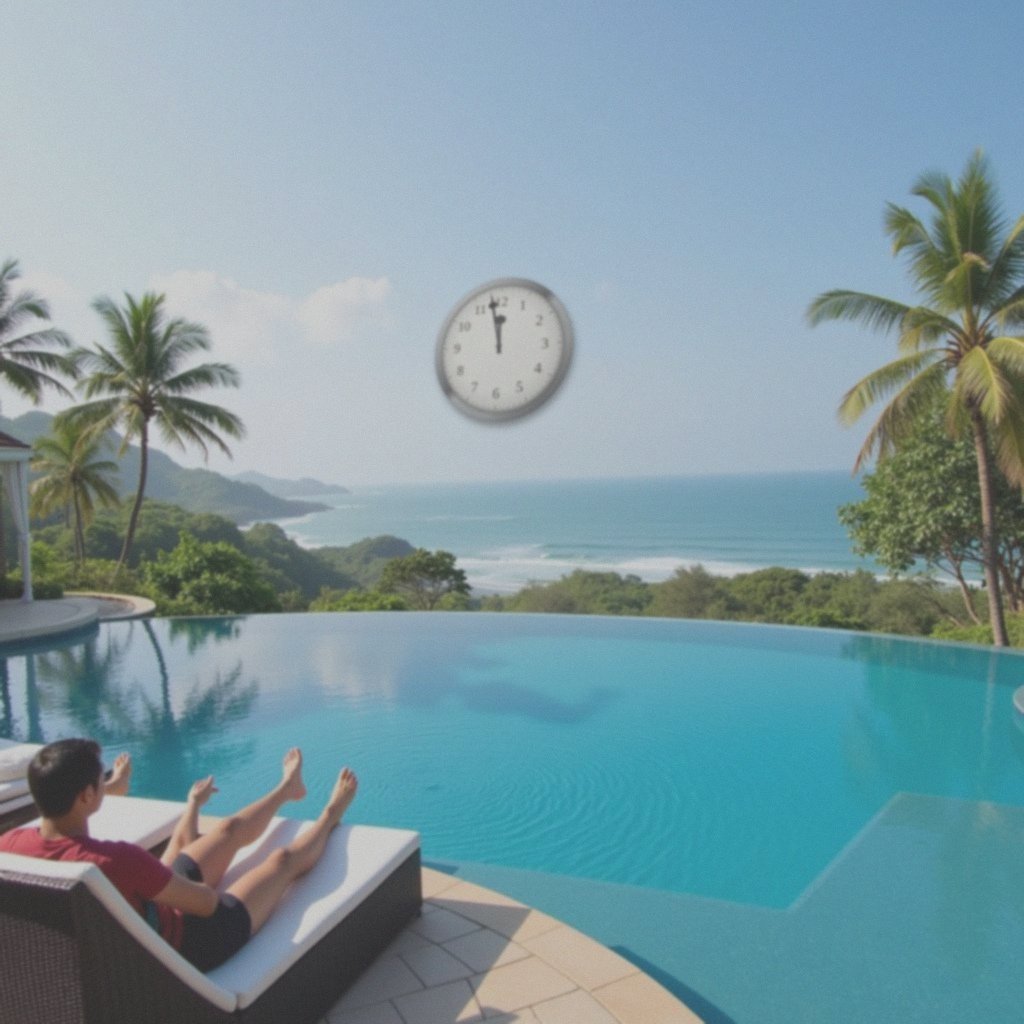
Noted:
11,58
